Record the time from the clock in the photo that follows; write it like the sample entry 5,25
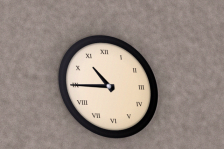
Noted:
10,45
